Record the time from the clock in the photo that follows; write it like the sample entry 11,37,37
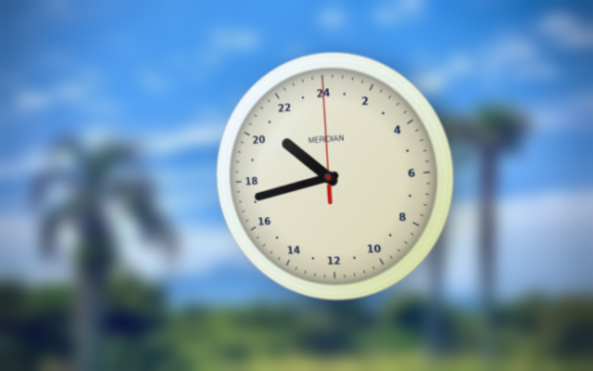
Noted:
20,43,00
